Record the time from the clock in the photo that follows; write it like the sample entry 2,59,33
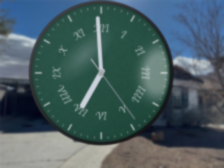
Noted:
6,59,24
